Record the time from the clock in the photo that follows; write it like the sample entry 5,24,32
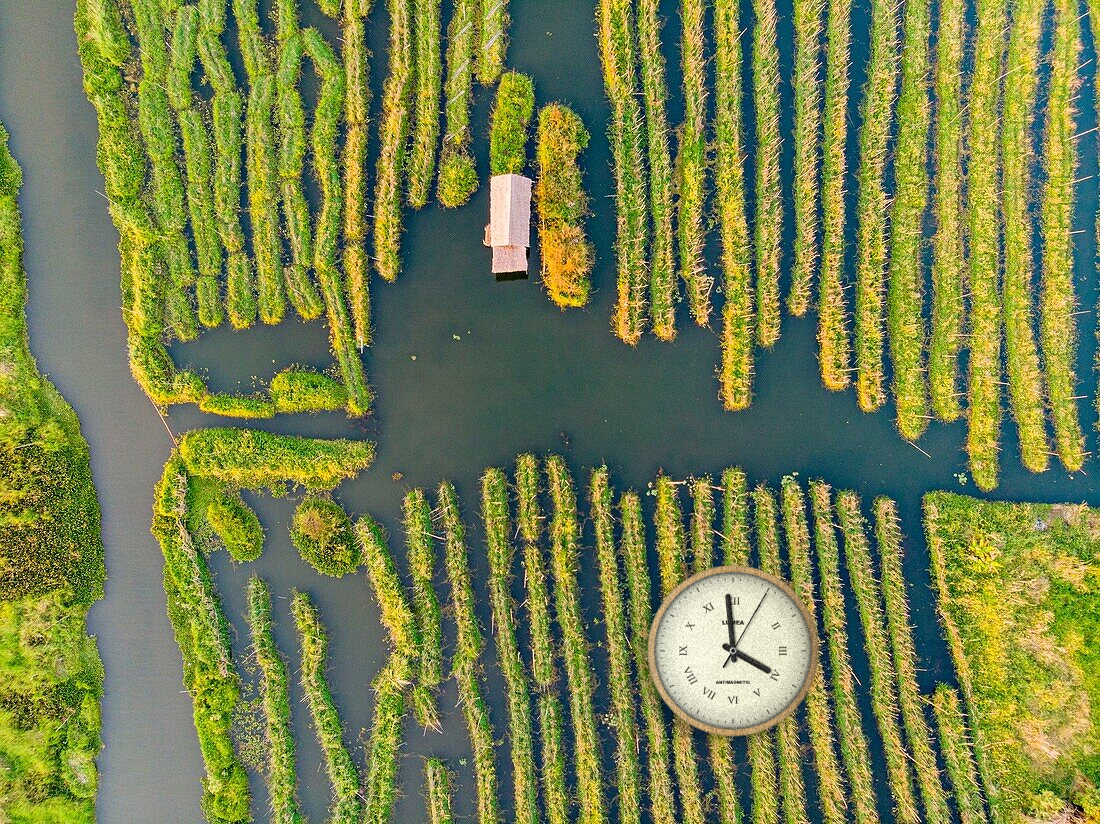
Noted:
3,59,05
